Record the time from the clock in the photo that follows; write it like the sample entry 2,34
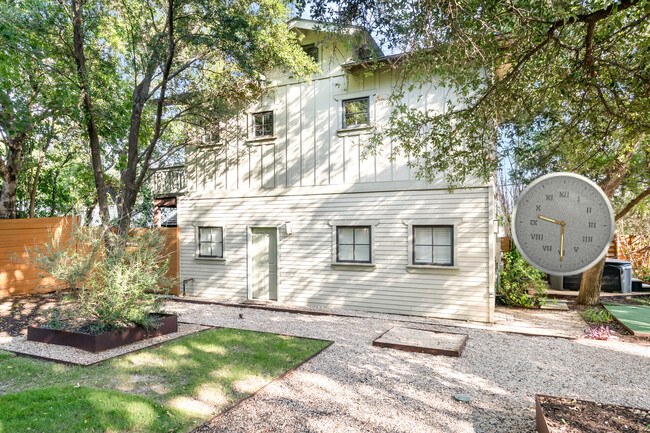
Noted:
9,30
